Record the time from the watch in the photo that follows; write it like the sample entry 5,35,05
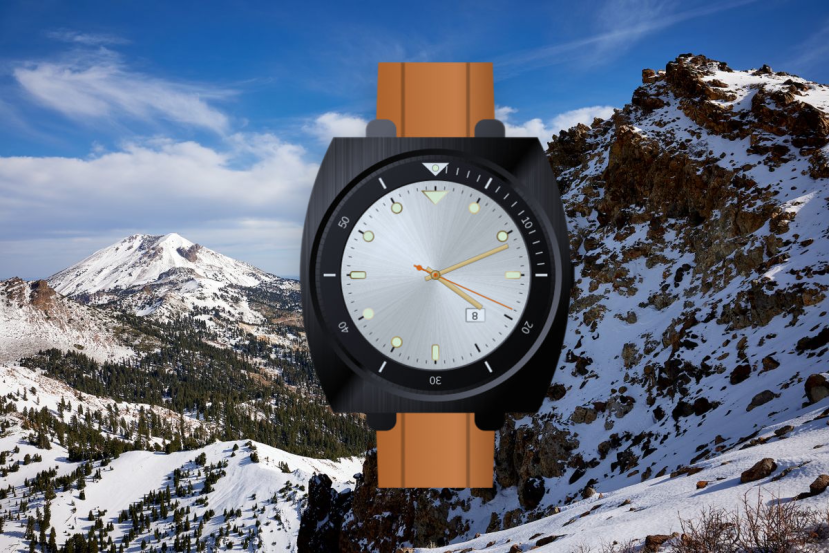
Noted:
4,11,19
